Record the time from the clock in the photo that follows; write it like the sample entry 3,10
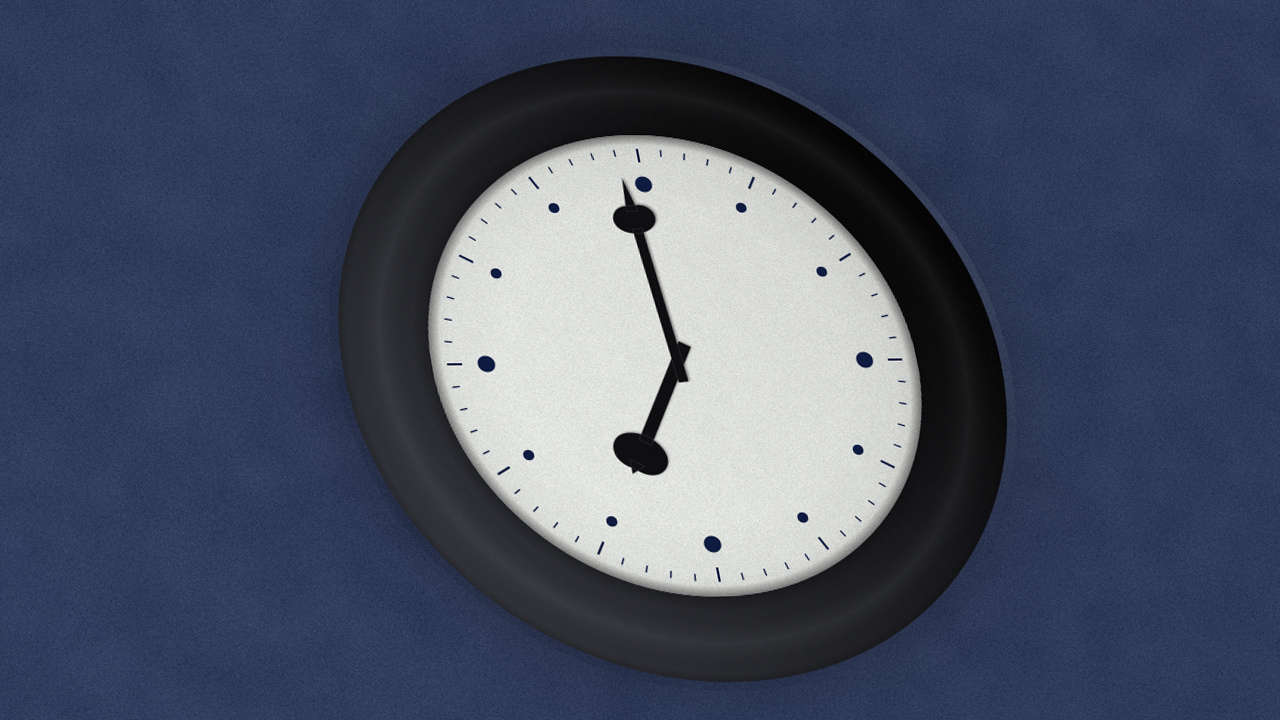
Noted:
6,59
